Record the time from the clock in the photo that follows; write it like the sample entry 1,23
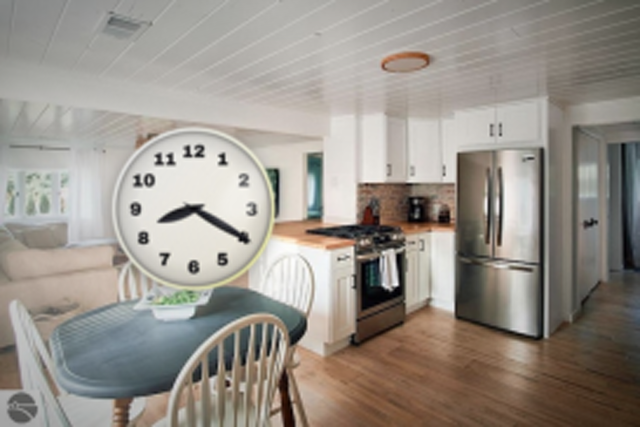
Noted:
8,20
